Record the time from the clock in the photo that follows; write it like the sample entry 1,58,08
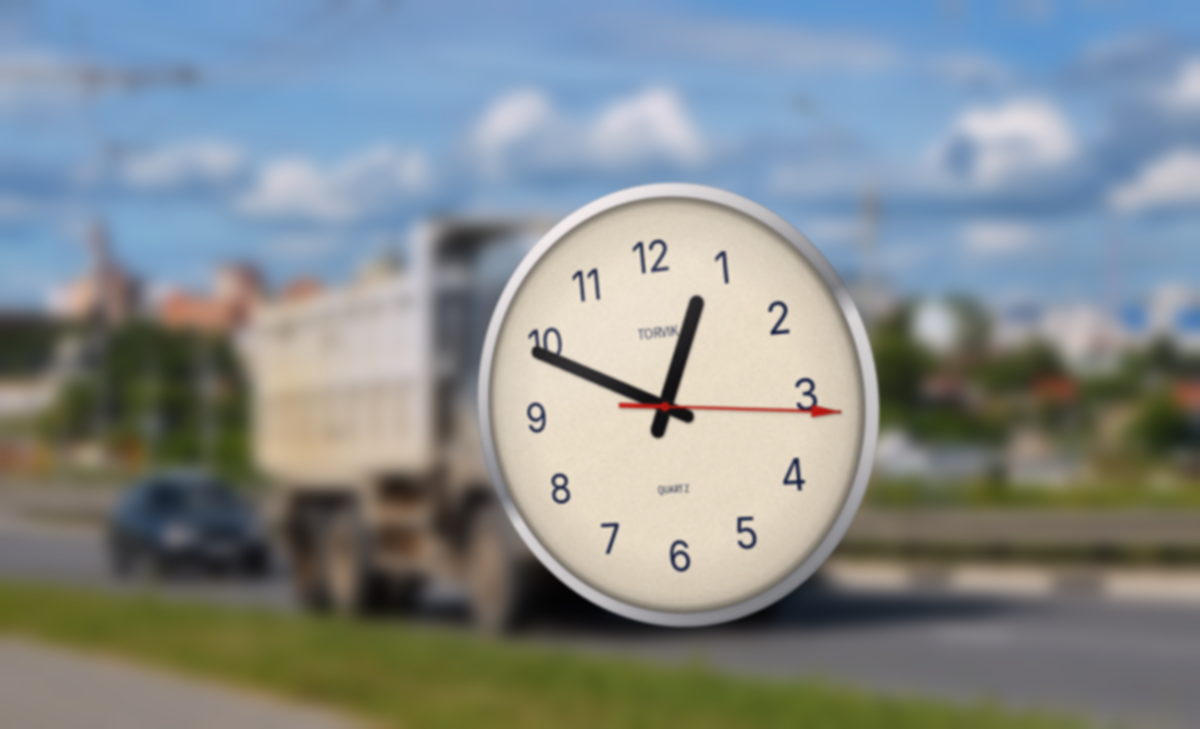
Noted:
12,49,16
